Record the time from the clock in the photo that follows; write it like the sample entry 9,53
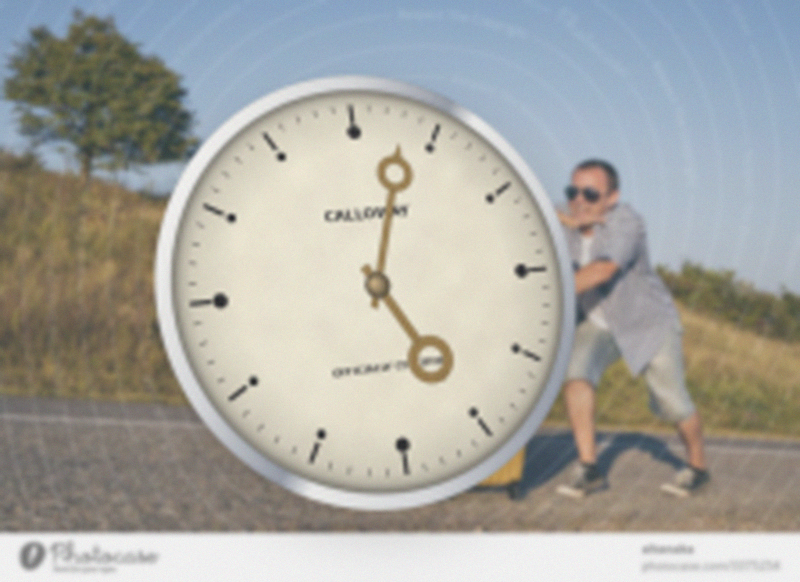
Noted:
5,03
